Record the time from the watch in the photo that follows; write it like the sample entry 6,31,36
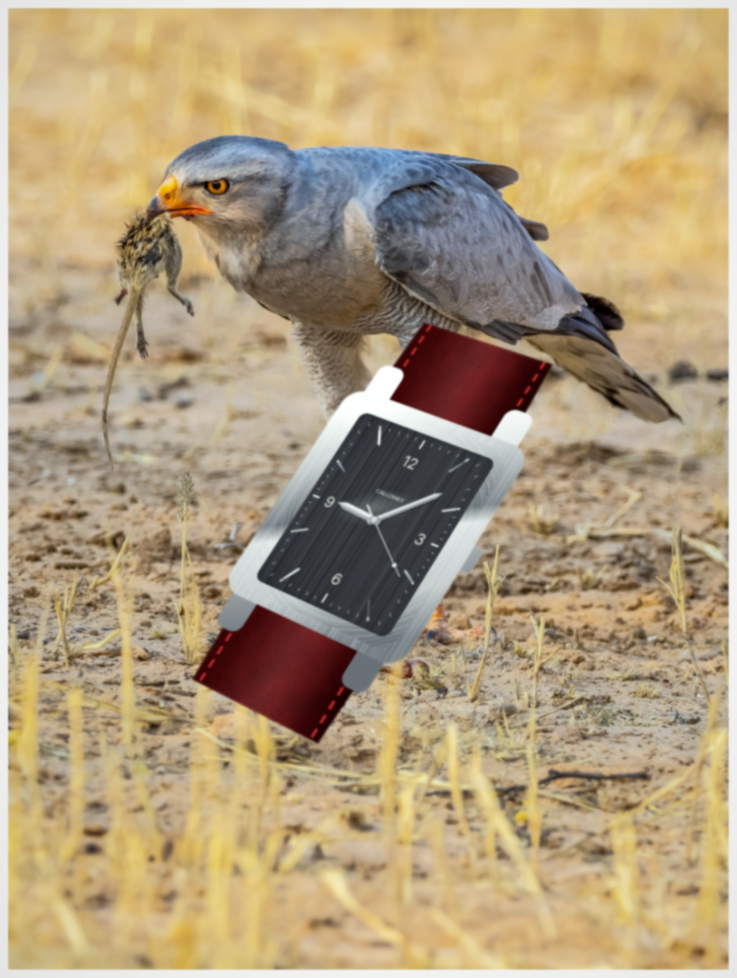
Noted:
9,07,21
